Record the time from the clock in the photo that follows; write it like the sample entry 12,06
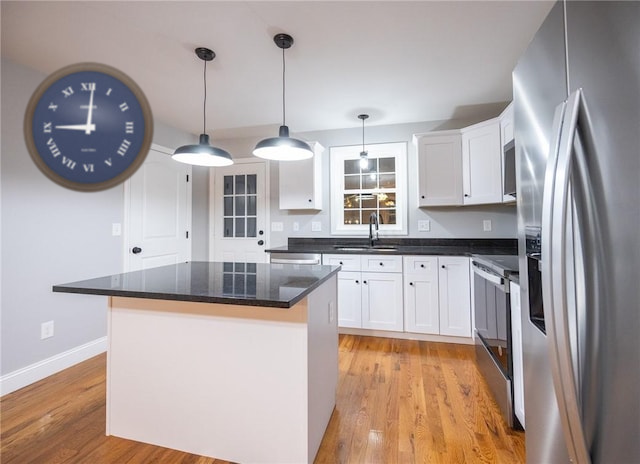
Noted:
9,01
